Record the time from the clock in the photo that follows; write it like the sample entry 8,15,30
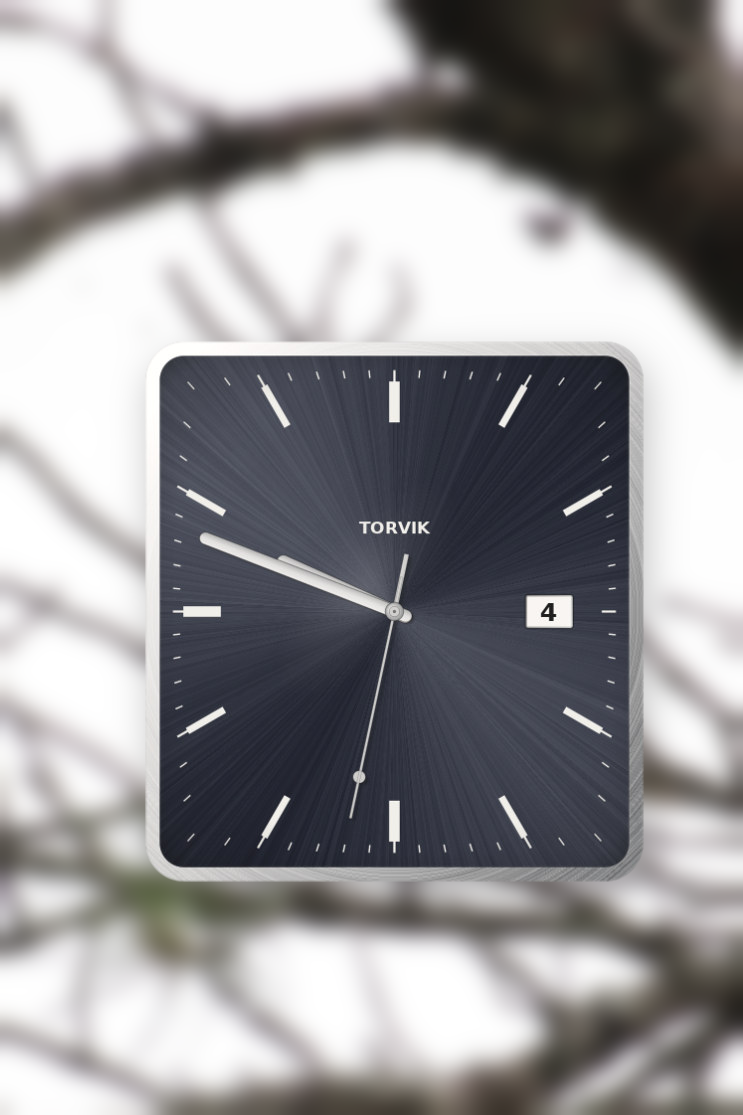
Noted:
9,48,32
